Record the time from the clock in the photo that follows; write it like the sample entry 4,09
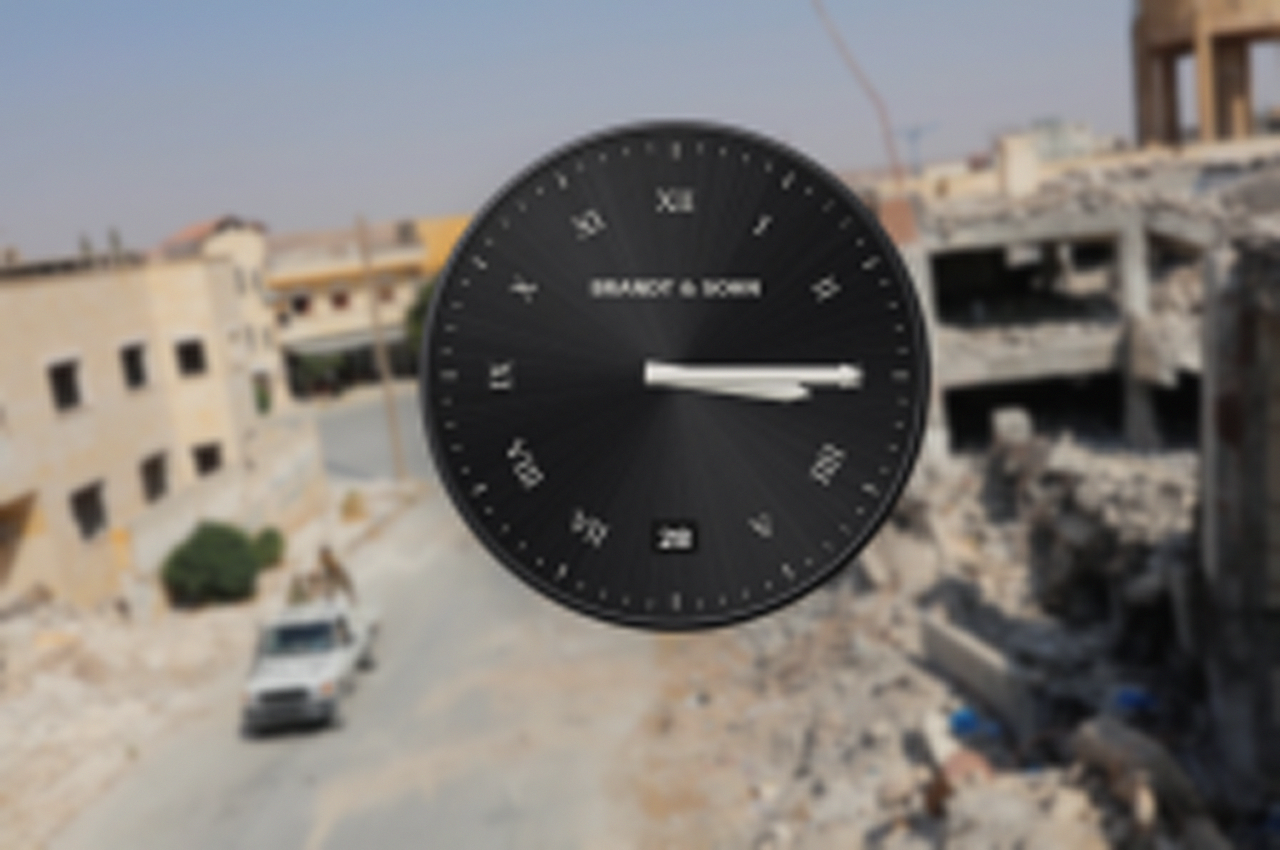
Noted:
3,15
